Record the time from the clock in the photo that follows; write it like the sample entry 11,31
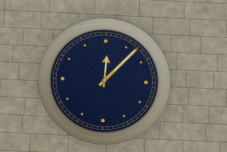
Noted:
12,07
